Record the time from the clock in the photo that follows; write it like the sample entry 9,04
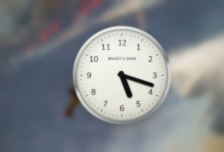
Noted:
5,18
